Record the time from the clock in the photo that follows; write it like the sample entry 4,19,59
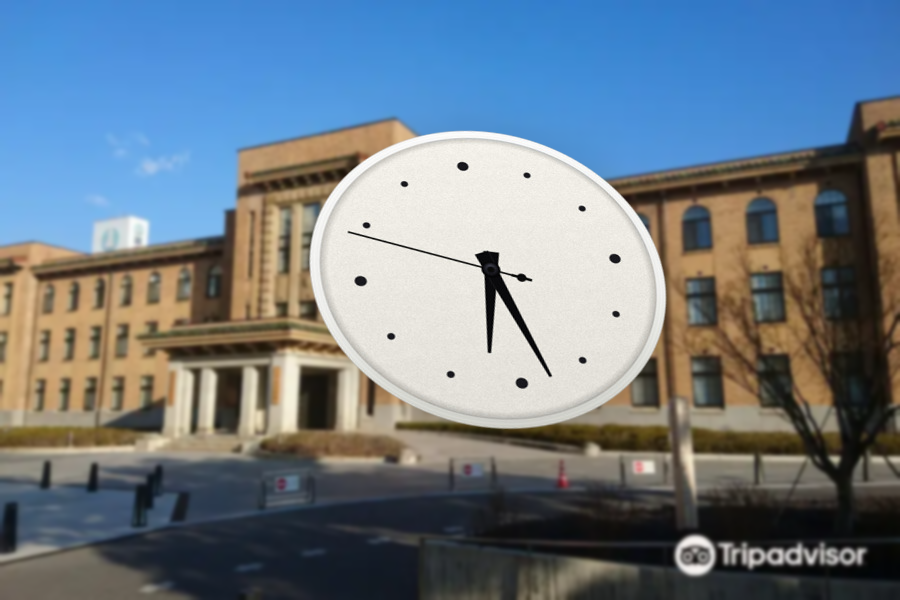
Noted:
6,27,49
